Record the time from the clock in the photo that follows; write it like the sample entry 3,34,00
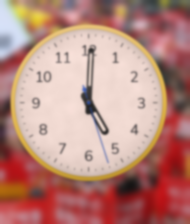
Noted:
5,00,27
